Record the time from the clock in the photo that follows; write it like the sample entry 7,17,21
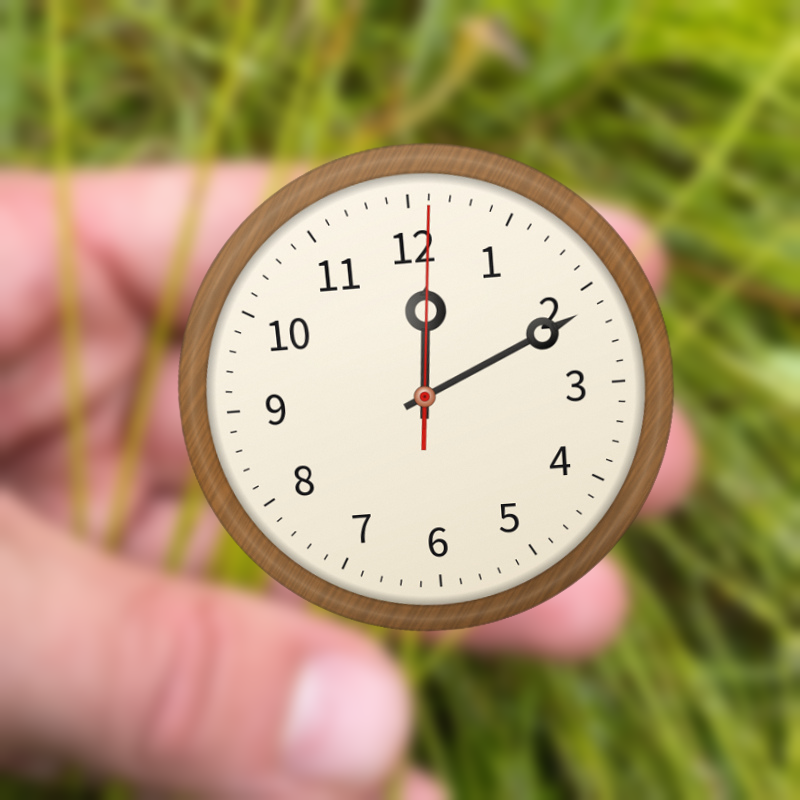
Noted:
12,11,01
